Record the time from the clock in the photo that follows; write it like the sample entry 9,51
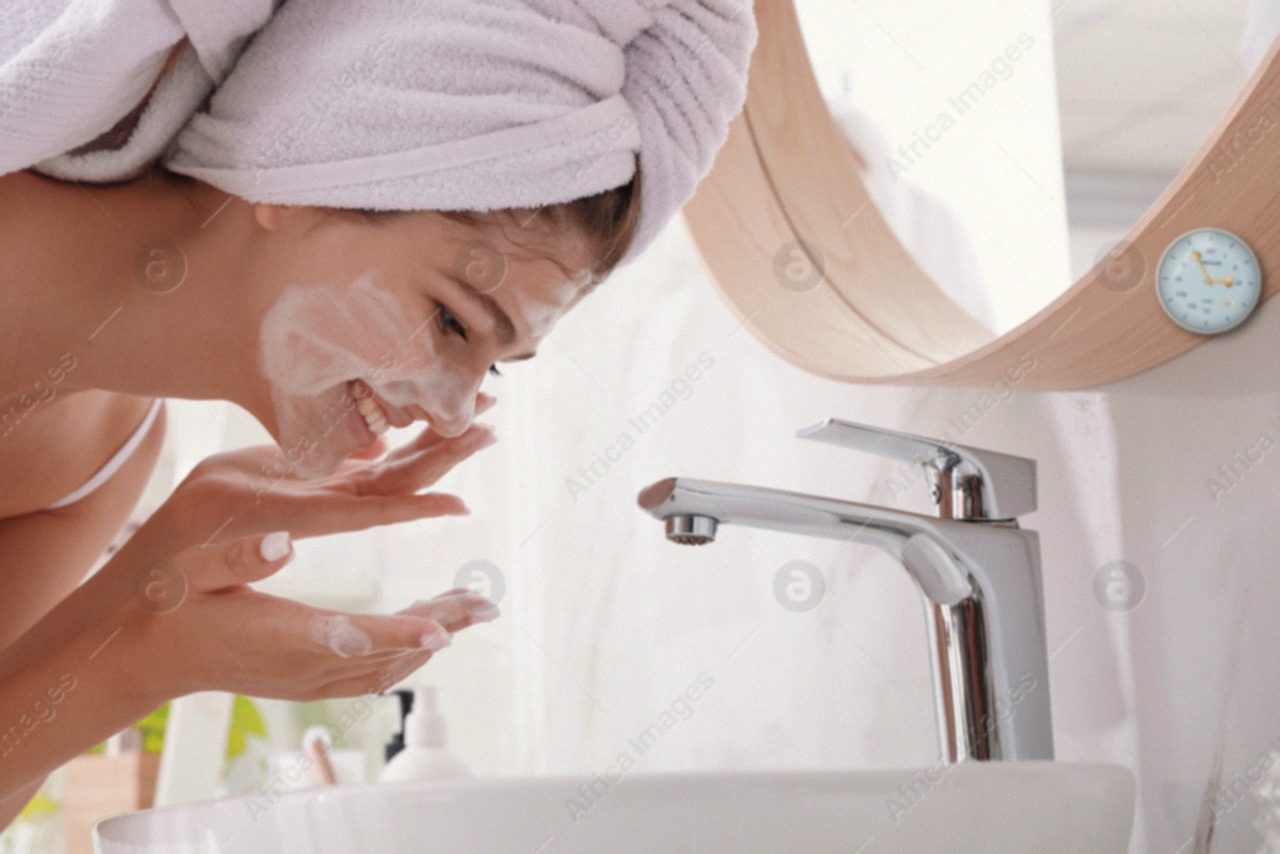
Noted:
2,55
